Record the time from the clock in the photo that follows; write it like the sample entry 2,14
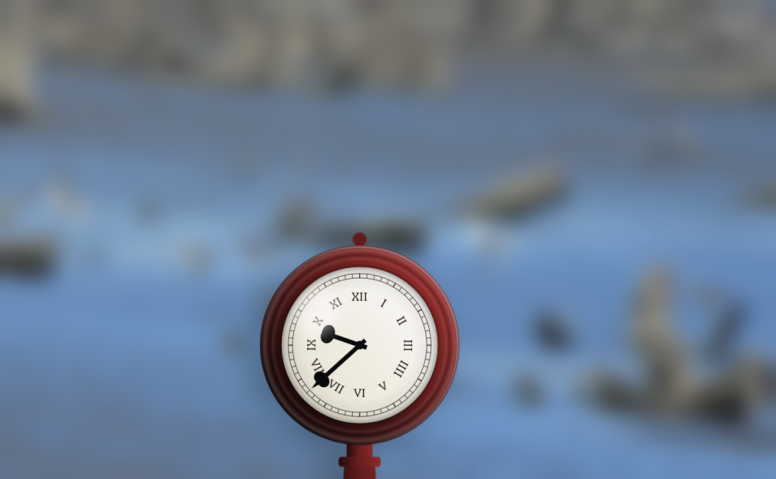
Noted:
9,38
